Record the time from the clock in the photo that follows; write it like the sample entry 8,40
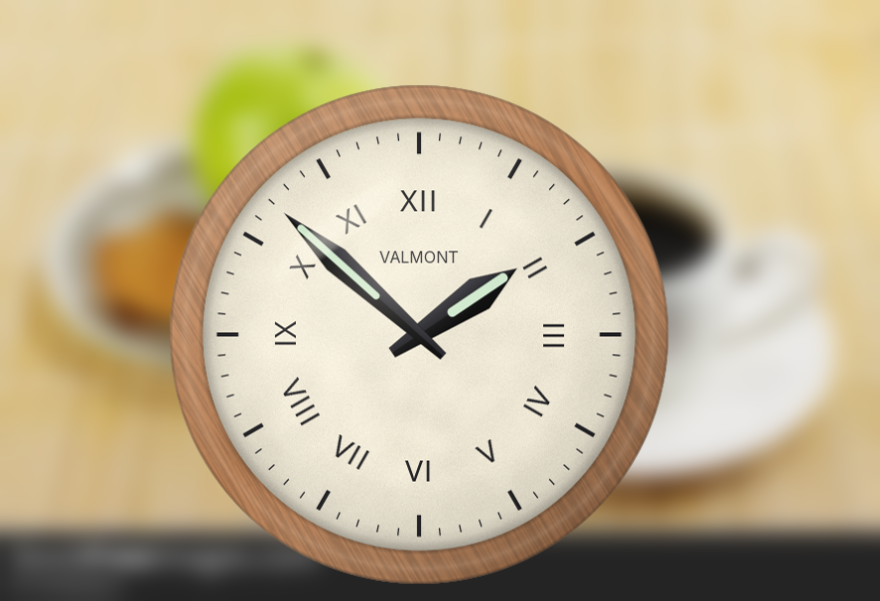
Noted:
1,52
